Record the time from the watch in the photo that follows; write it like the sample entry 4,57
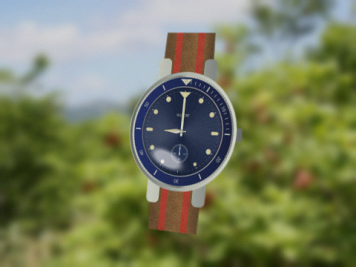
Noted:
9,00
